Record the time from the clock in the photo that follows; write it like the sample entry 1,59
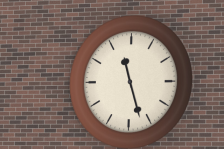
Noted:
11,27
